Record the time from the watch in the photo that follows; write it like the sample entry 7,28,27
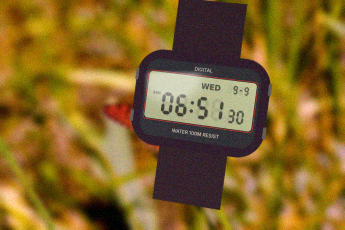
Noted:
6,51,30
